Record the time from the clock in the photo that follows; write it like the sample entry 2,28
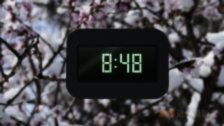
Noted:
8,48
